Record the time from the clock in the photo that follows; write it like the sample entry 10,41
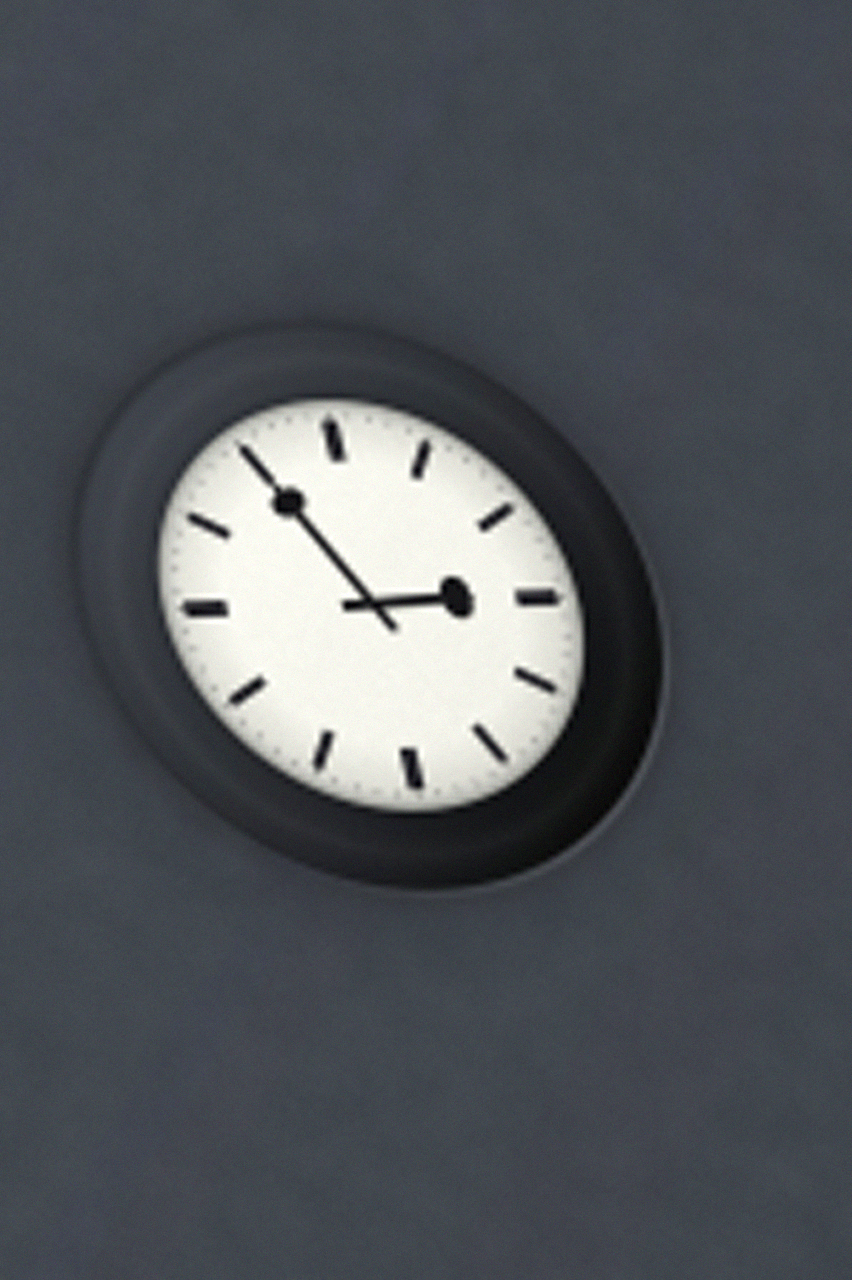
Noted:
2,55
